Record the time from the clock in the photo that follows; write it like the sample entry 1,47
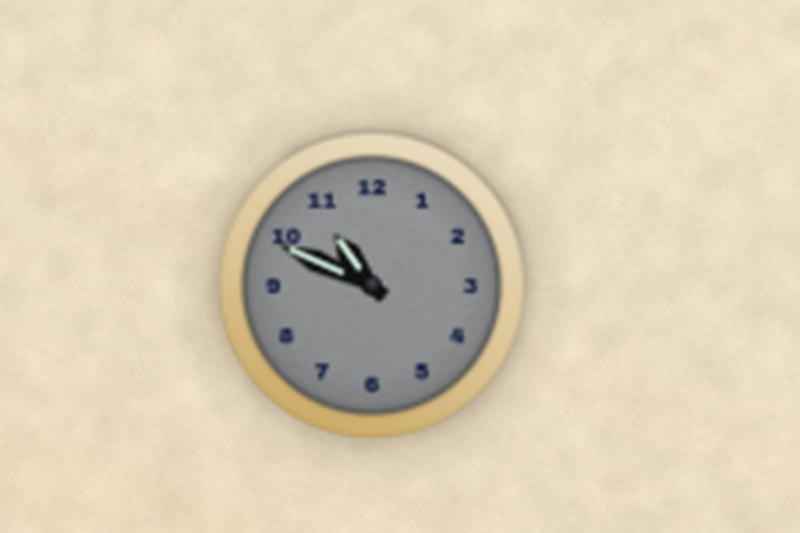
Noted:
10,49
